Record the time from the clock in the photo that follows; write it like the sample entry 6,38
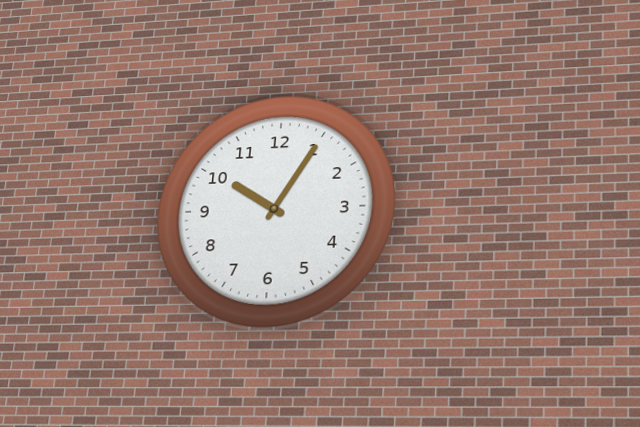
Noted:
10,05
